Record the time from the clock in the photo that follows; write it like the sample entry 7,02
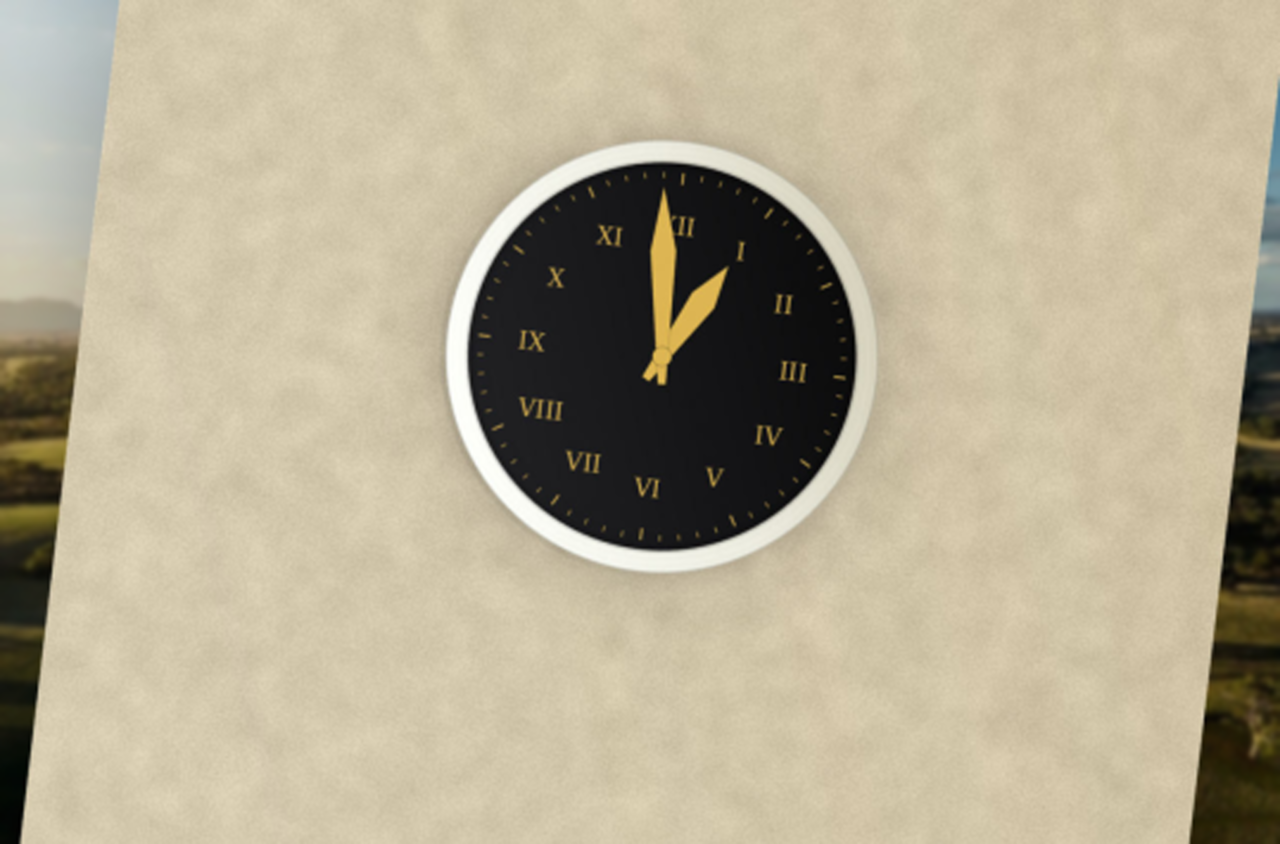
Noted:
12,59
